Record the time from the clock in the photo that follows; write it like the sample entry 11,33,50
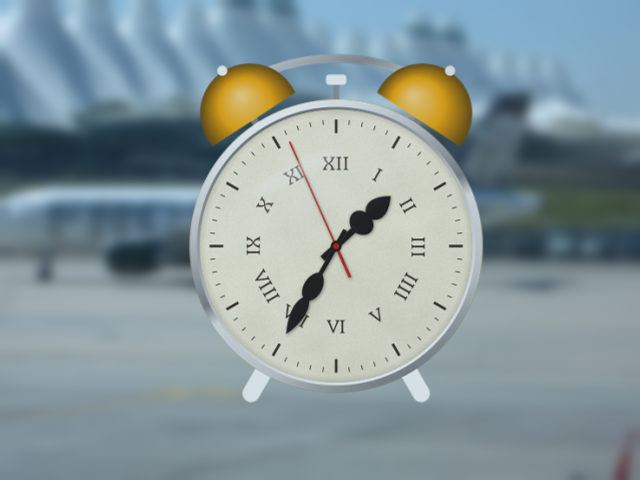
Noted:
1,34,56
